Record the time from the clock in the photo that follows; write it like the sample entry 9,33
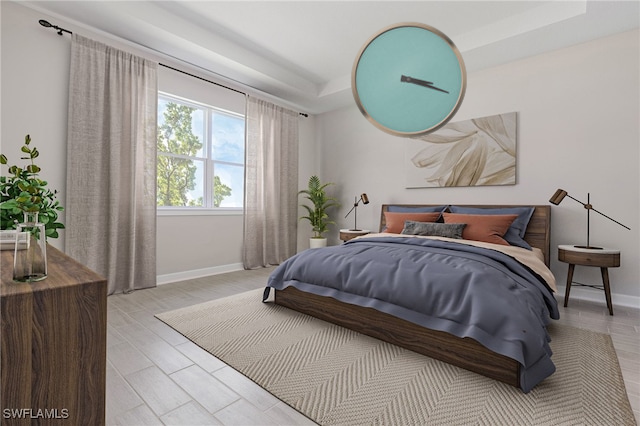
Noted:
3,18
